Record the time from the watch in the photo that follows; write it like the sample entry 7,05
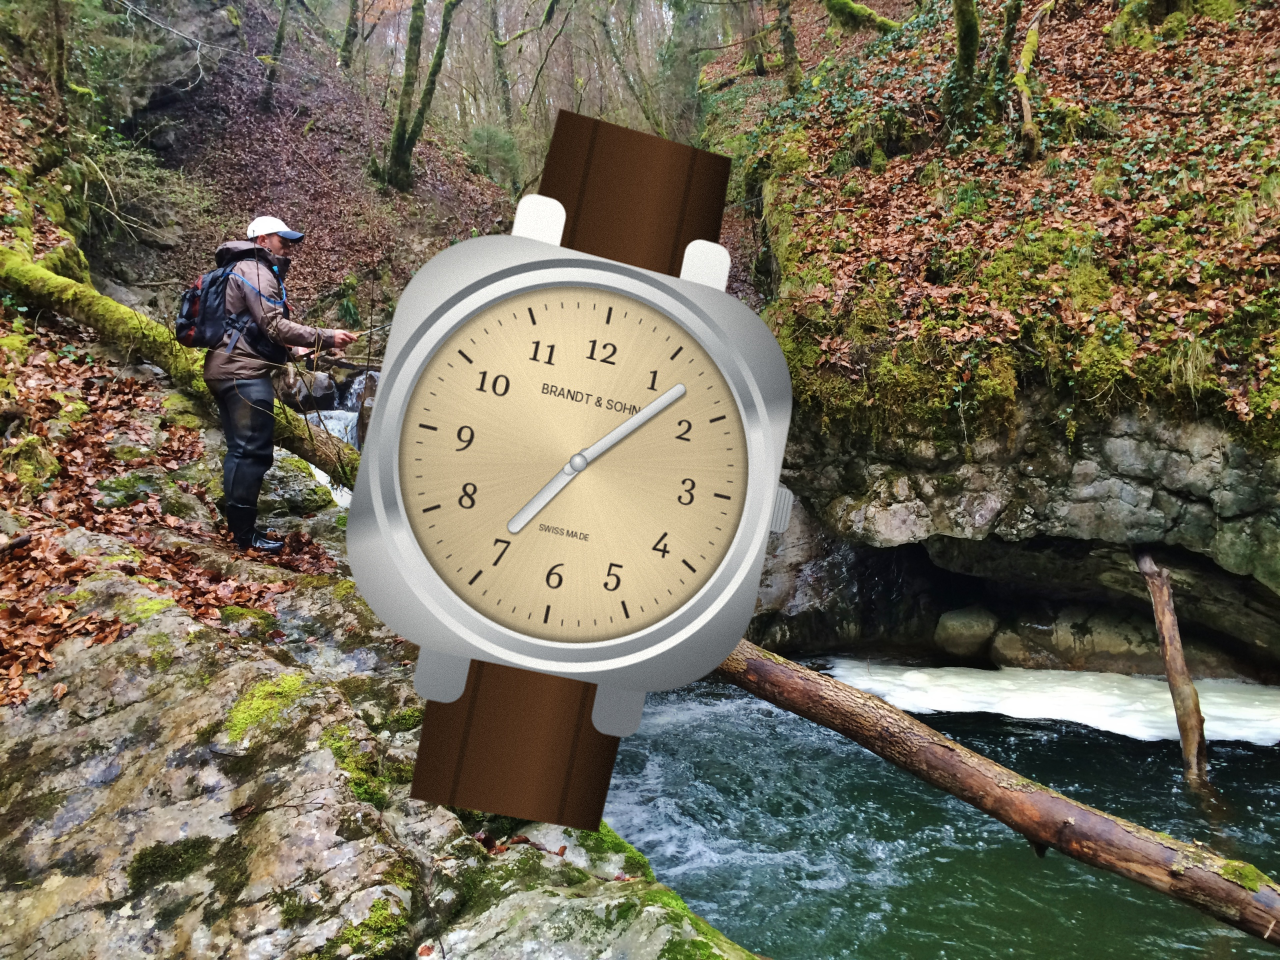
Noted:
7,07
